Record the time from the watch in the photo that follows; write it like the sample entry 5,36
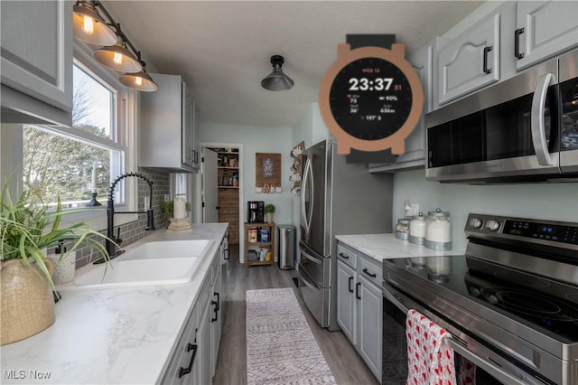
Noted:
23,37
